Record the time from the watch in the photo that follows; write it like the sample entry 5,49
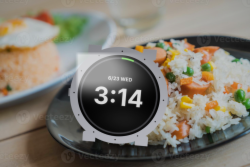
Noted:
3,14
